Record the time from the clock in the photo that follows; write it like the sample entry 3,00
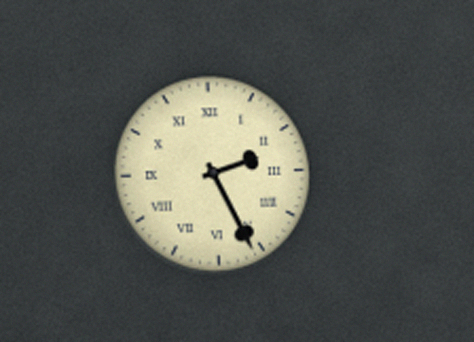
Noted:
2,26
